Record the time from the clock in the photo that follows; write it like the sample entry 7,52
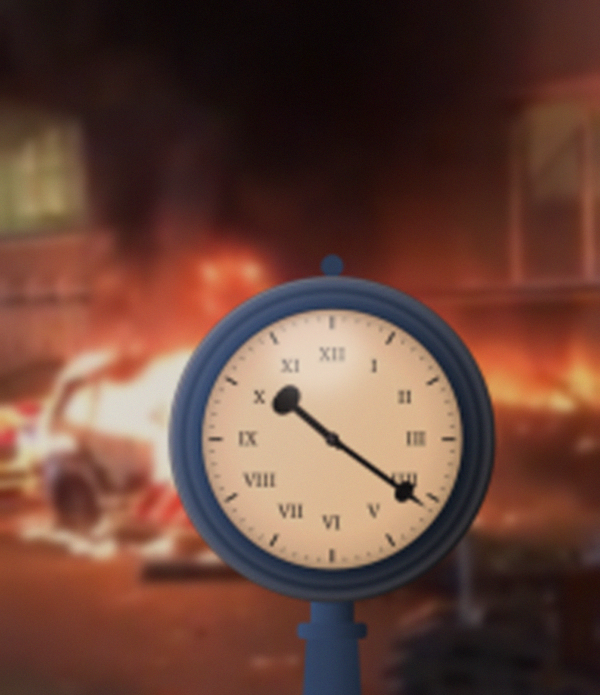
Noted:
10,21
